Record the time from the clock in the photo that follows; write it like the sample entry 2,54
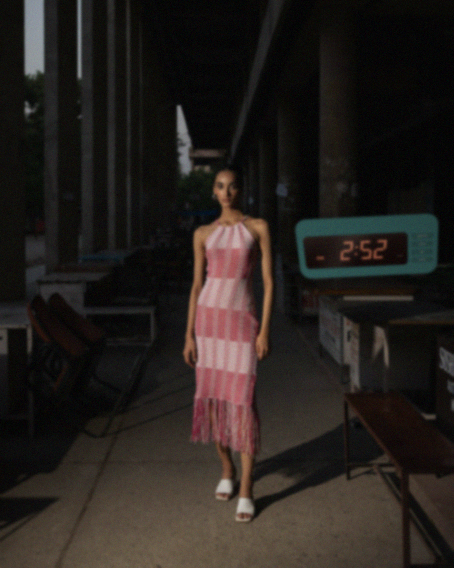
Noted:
2,52
